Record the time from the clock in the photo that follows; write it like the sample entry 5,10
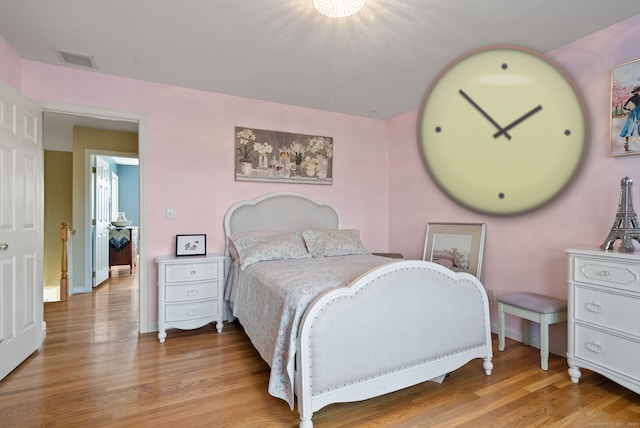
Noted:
1,52
